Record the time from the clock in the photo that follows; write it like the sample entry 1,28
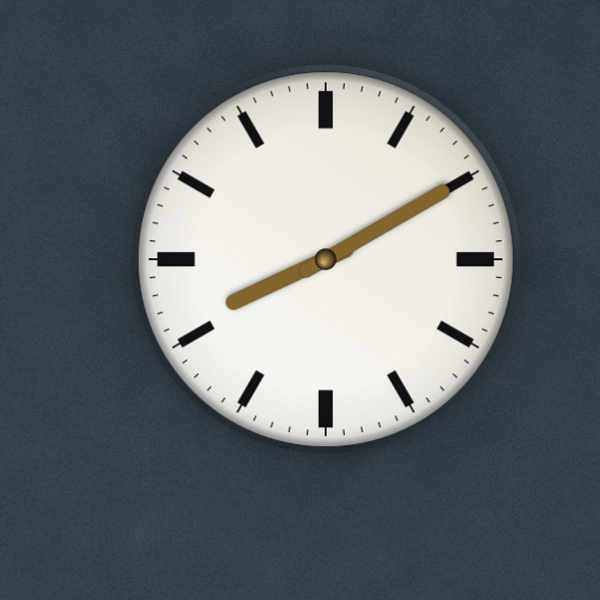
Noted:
8,10
